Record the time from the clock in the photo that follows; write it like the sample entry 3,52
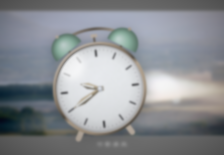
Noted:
9,40
